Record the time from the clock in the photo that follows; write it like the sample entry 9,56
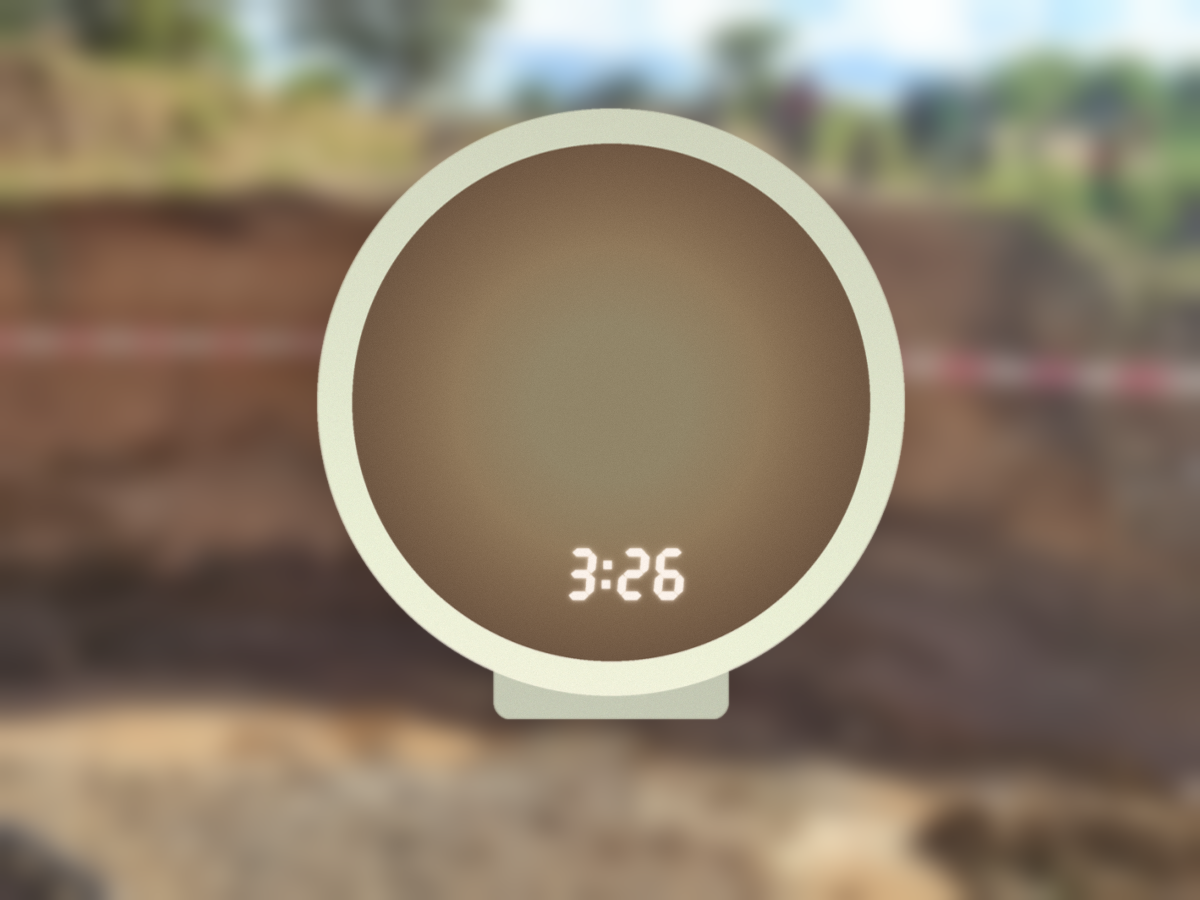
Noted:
3,26
